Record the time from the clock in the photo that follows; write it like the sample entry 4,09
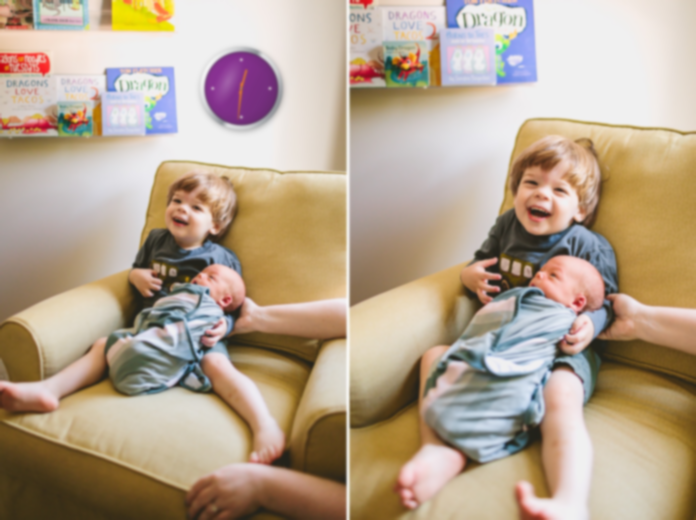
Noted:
12,31
